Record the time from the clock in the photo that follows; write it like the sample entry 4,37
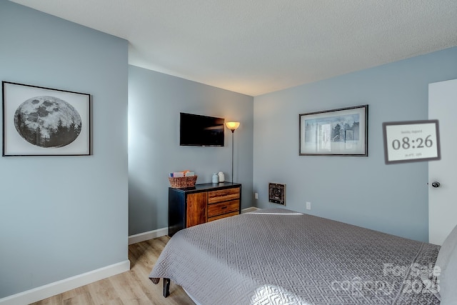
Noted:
8,26
